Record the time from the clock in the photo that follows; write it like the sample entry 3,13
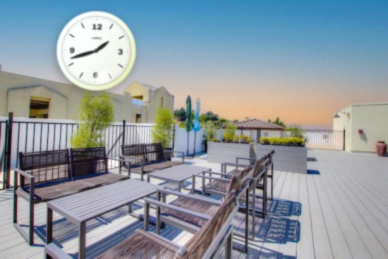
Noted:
1,42
